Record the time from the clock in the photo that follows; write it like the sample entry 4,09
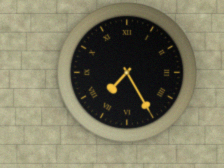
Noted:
7,25
